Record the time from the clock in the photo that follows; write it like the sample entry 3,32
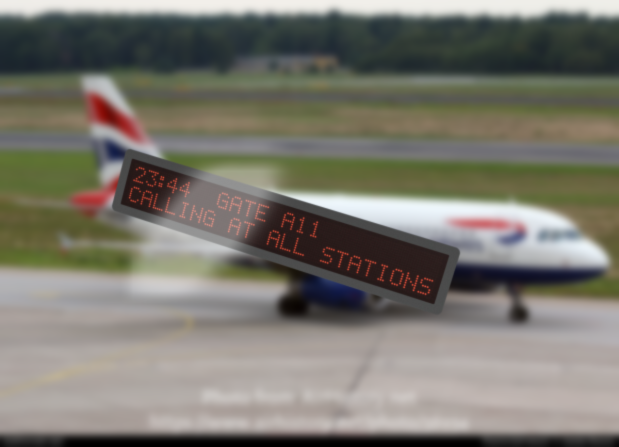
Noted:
23,44
